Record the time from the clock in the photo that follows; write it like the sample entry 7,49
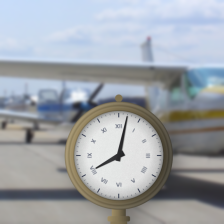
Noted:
8,02
